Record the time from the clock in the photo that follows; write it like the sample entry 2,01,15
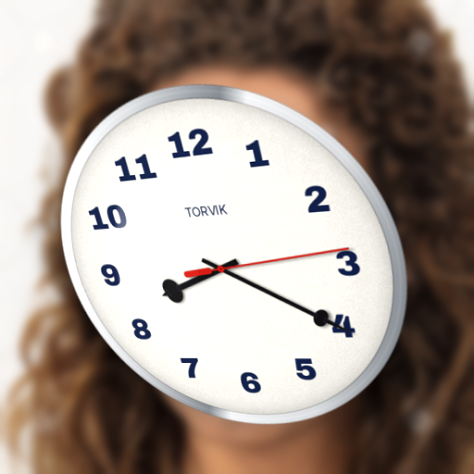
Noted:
8,20,14
